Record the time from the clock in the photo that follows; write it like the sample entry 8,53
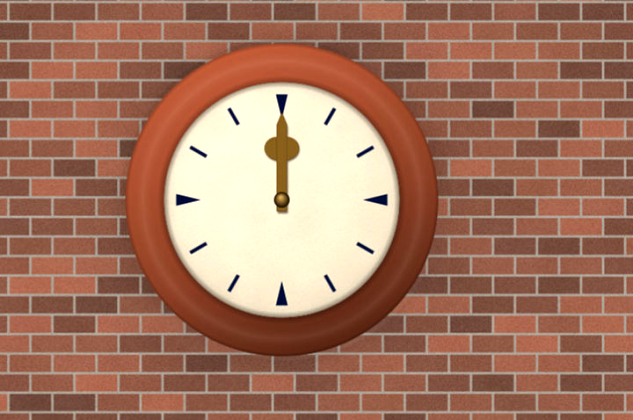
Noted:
12,00
